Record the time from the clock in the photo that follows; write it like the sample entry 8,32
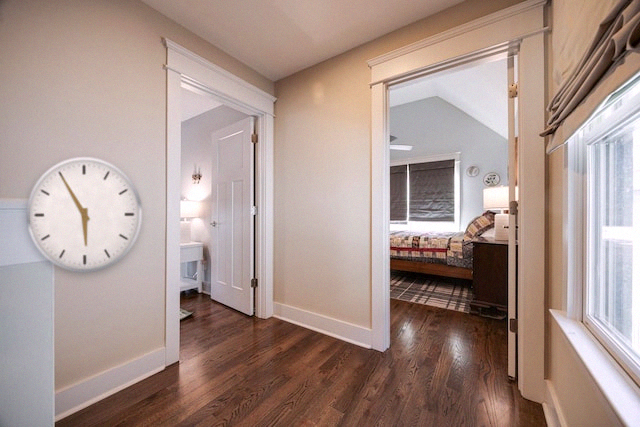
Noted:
5,55
